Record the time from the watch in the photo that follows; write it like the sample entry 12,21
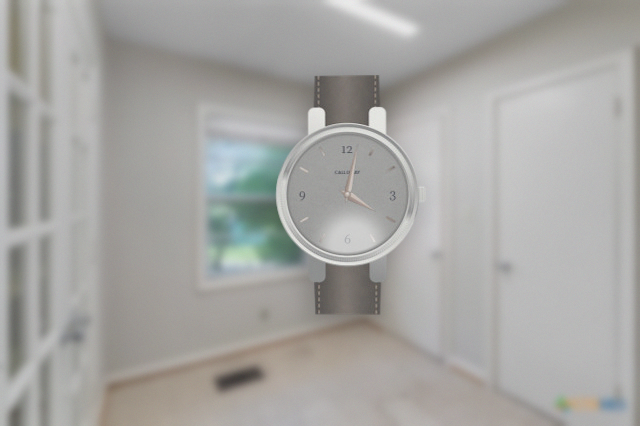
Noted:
4,02
